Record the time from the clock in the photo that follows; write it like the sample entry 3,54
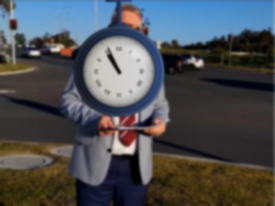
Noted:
10,56
